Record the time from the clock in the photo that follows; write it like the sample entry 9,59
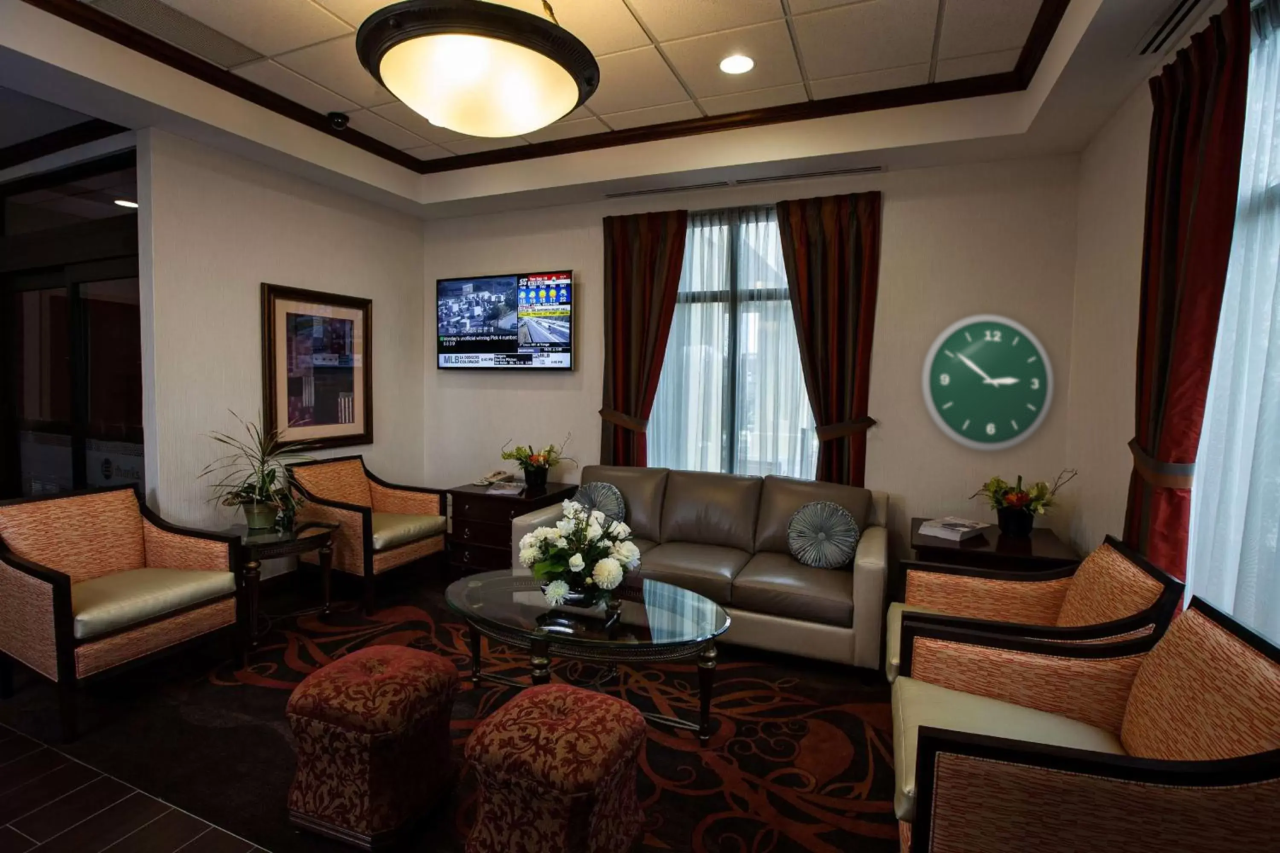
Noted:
2,51
